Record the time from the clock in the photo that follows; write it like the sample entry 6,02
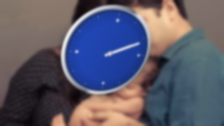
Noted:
2,11
